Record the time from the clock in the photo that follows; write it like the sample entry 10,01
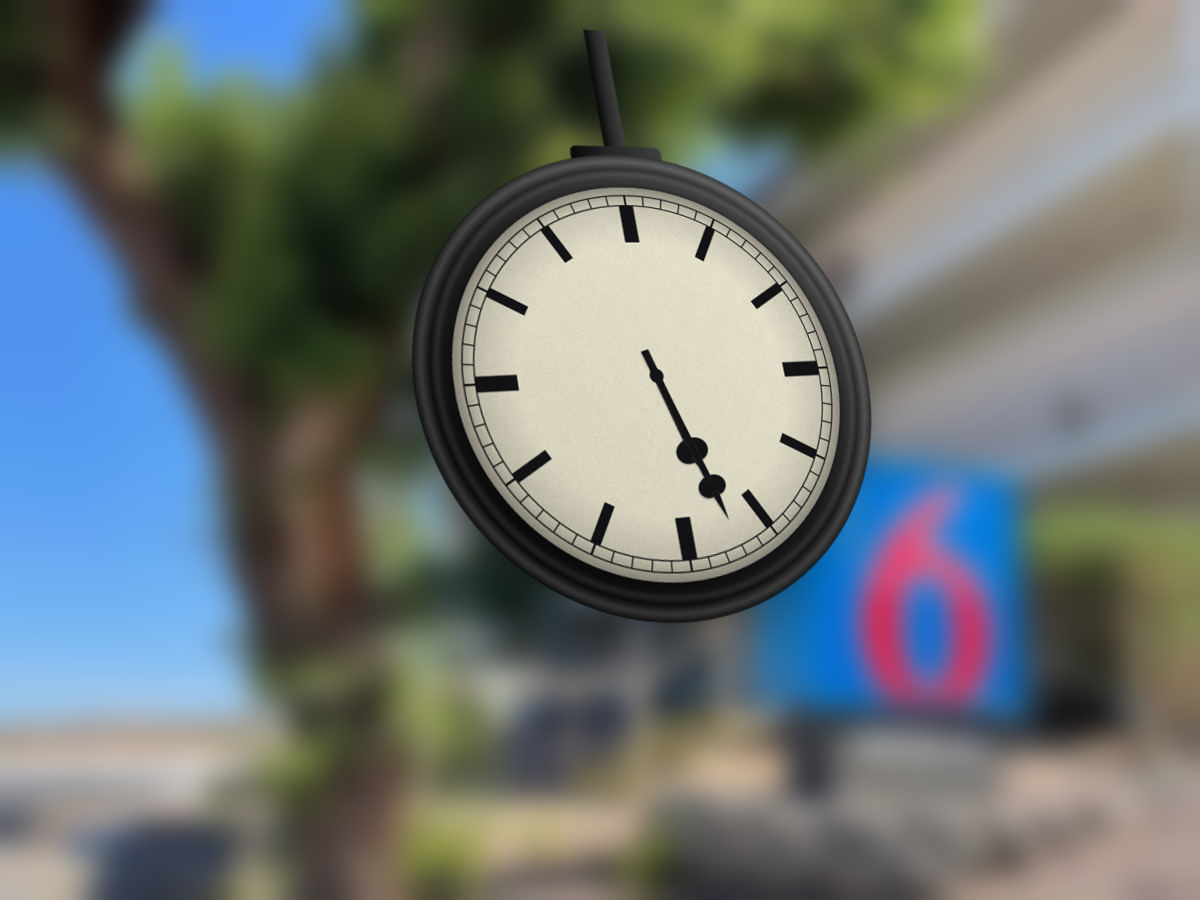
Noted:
5,27
